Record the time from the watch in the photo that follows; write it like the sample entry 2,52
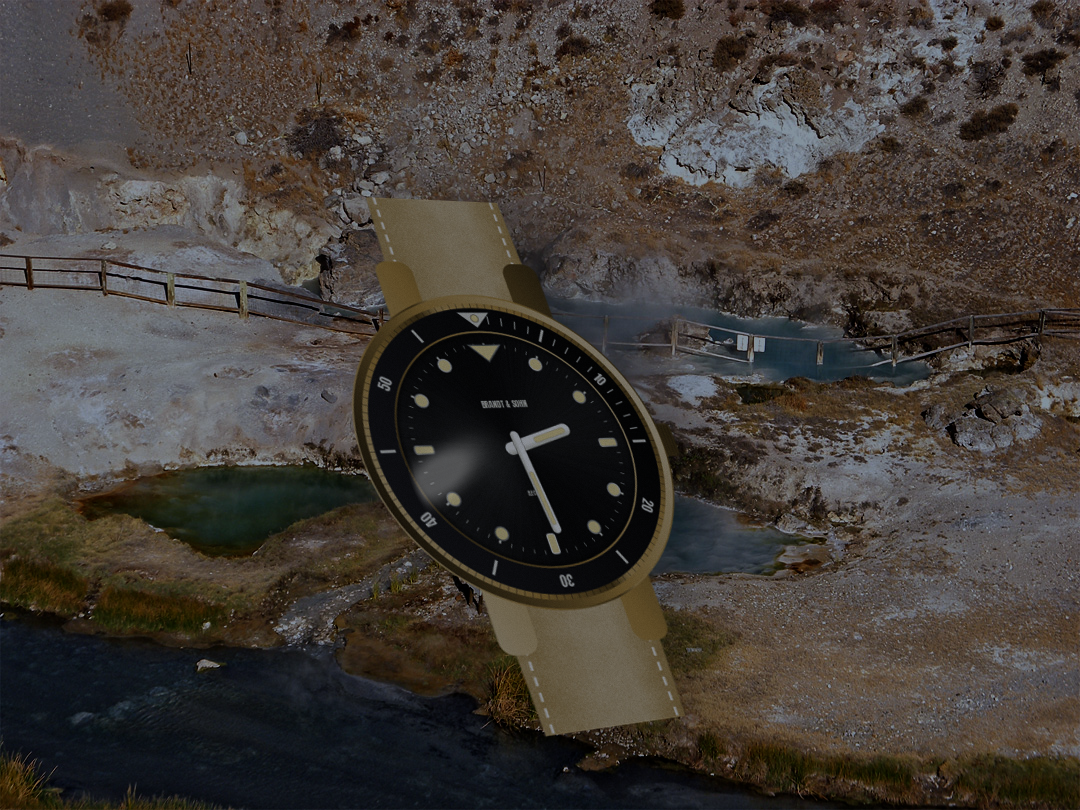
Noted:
2,29
